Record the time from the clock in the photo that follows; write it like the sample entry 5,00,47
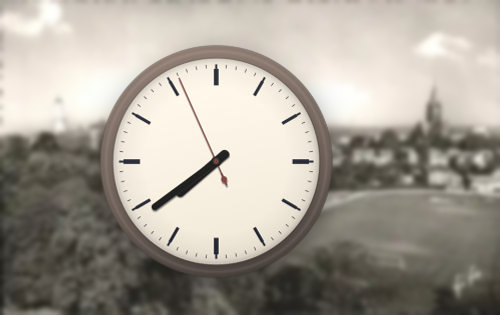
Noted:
7,38,56
